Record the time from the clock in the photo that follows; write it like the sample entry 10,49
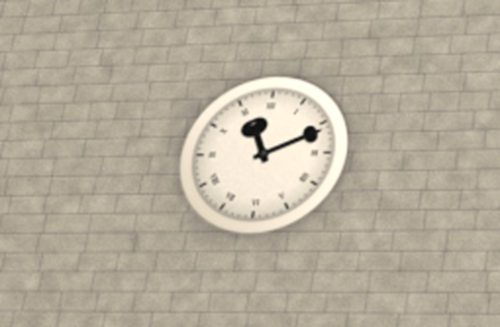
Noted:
11,11
